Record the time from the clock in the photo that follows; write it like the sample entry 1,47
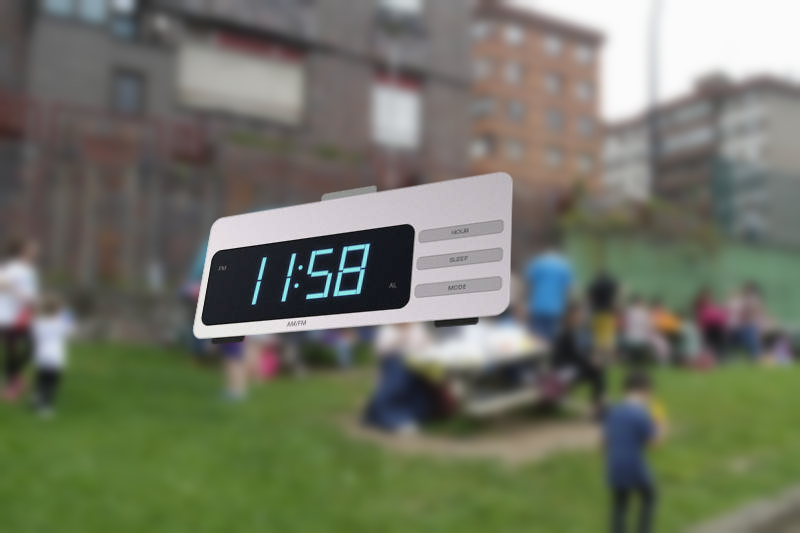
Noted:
11,58
